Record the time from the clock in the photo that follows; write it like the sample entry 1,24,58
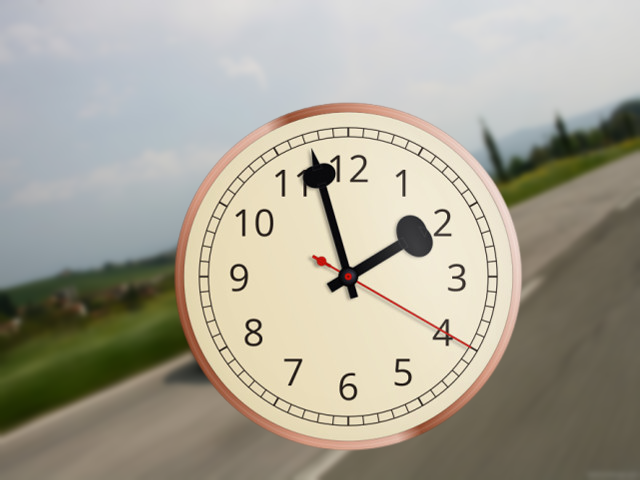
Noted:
1,57,20
